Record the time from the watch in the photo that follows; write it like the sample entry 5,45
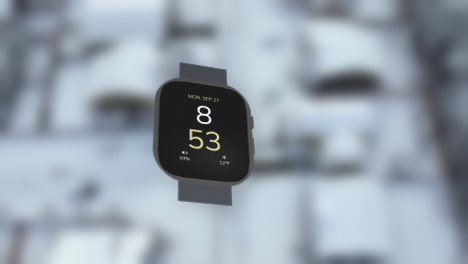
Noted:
8,53
